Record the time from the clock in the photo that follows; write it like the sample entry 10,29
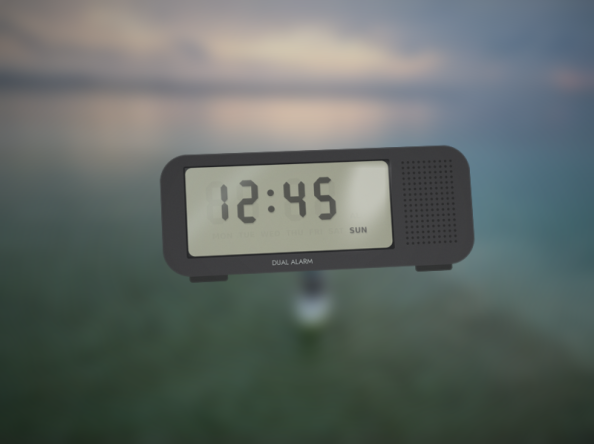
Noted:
12,45
